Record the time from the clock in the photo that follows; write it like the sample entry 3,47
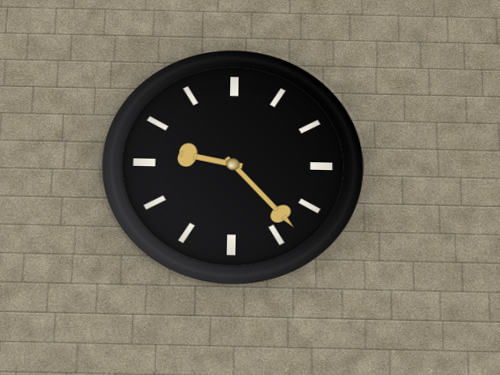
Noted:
9,23
